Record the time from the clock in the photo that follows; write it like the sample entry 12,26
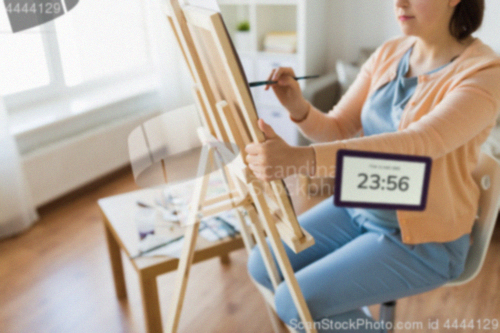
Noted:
23,56
